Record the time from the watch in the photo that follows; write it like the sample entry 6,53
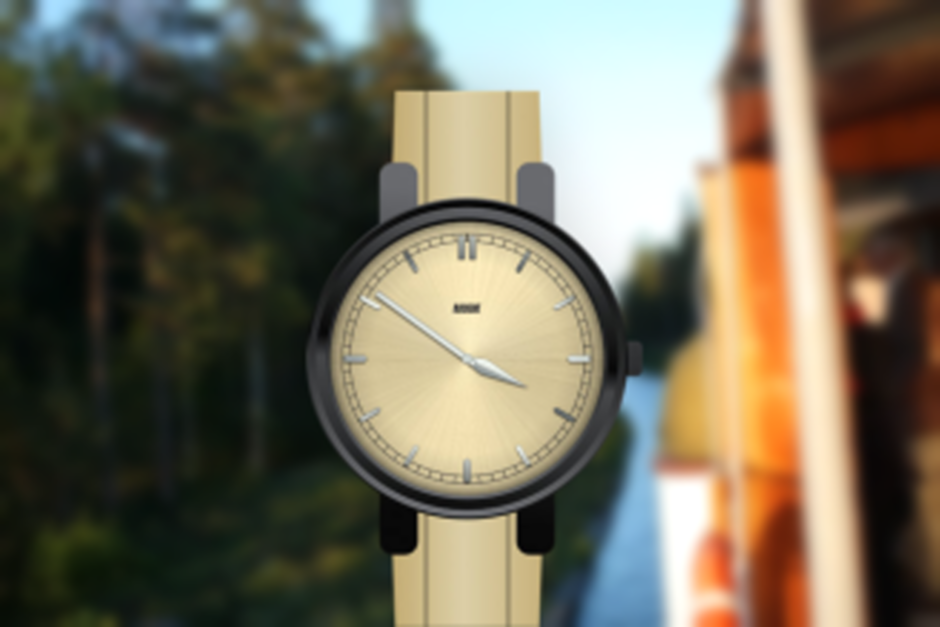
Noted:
3,51
